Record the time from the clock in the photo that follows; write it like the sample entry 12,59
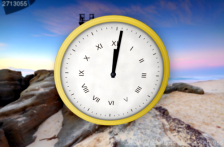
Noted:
12,01
